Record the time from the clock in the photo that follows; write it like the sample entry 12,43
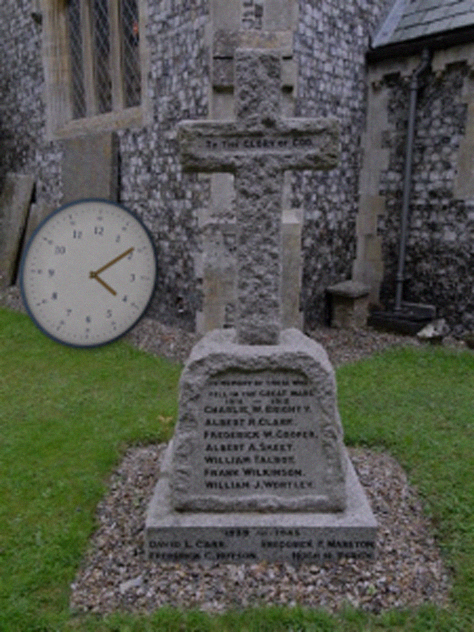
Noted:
4,09
